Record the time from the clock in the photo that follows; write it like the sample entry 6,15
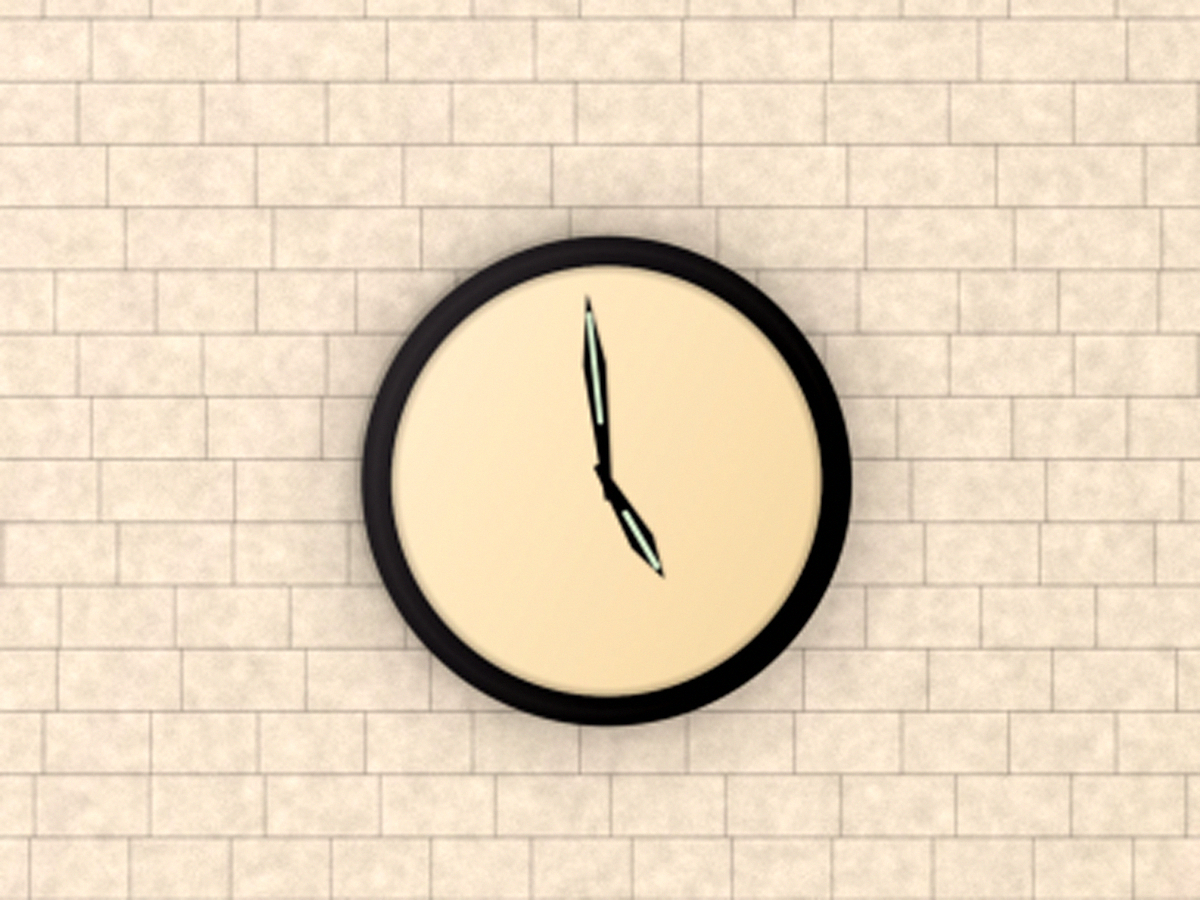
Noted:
4,59
